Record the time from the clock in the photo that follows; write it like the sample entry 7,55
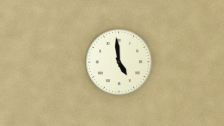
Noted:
4,59
